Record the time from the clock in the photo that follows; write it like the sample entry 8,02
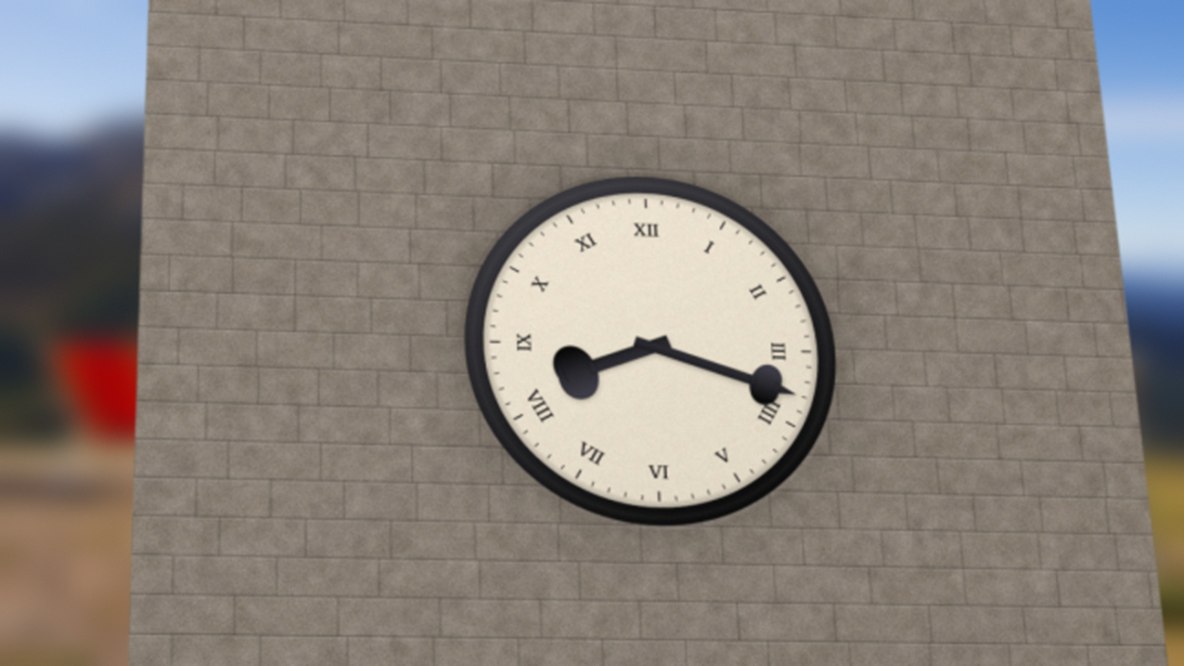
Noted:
8,18
